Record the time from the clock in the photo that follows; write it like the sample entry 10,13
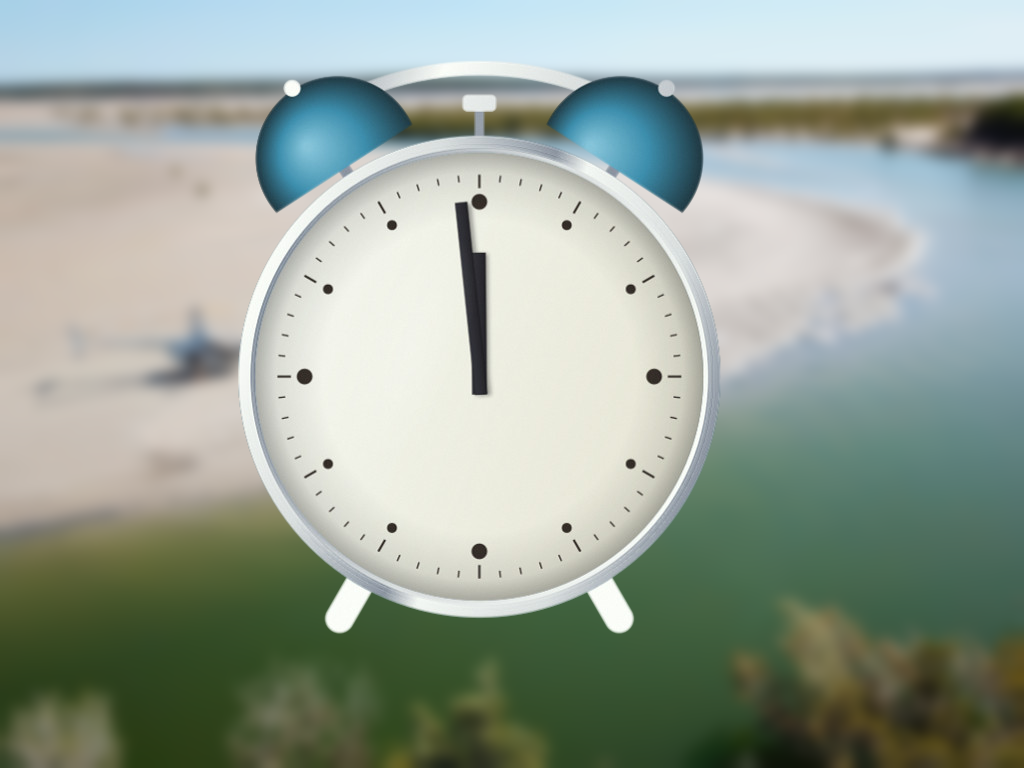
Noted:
11,59
